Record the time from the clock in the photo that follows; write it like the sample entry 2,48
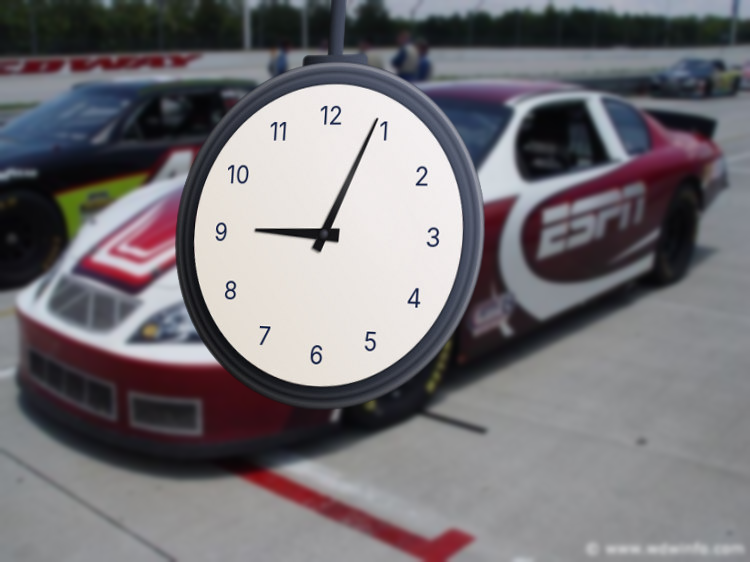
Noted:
9,04
